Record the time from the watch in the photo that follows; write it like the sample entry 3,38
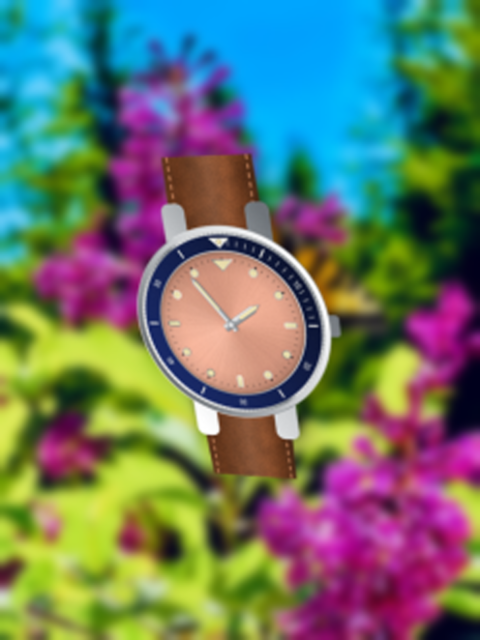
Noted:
1,54
